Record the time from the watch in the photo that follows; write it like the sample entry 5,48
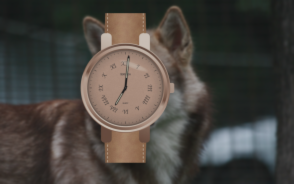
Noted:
7,01
